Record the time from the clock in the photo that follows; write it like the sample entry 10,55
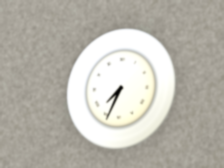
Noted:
7,34
